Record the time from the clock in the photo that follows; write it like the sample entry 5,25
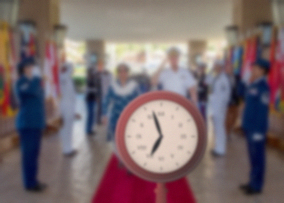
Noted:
6,57
